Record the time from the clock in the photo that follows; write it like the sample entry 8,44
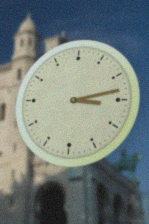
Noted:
3,13
